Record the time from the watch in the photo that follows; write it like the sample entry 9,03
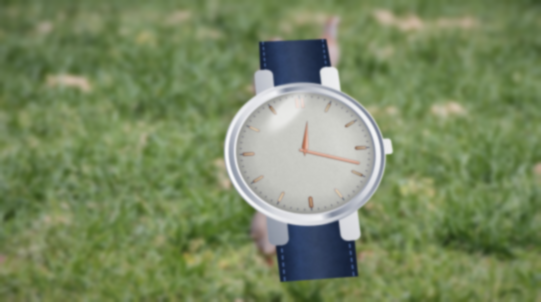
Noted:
12,18
